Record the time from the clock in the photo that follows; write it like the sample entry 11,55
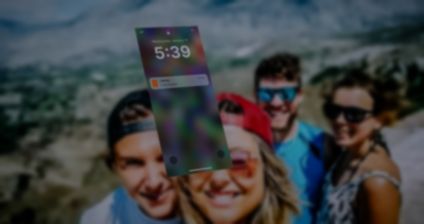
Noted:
5,39
